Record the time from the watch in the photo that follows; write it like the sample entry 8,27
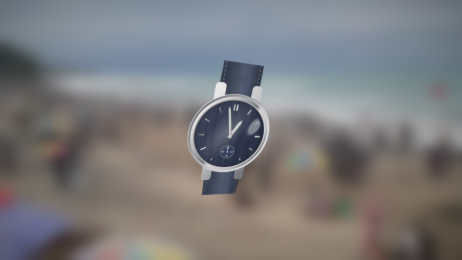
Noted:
12,58
